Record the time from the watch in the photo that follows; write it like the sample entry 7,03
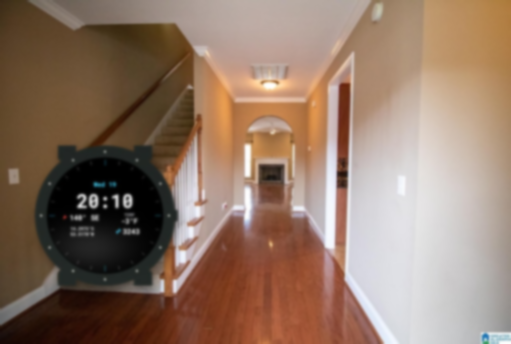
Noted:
20,10
